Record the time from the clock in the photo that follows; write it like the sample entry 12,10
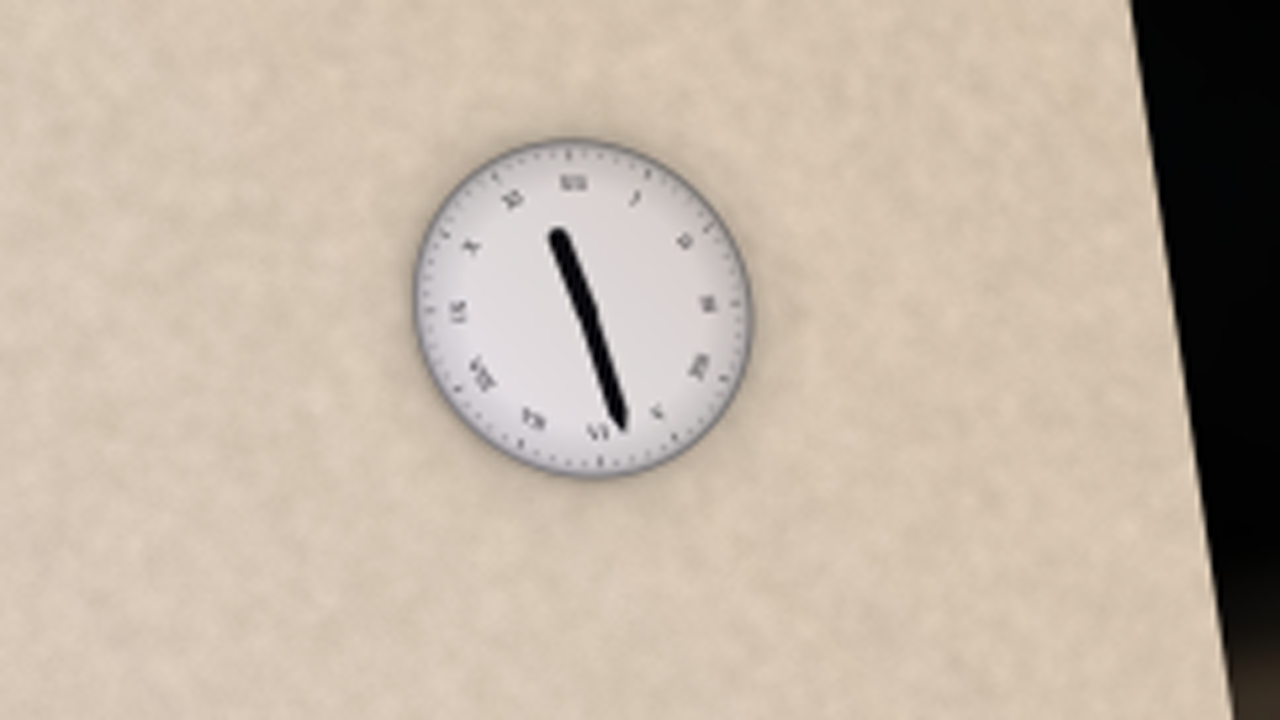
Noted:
11,28
